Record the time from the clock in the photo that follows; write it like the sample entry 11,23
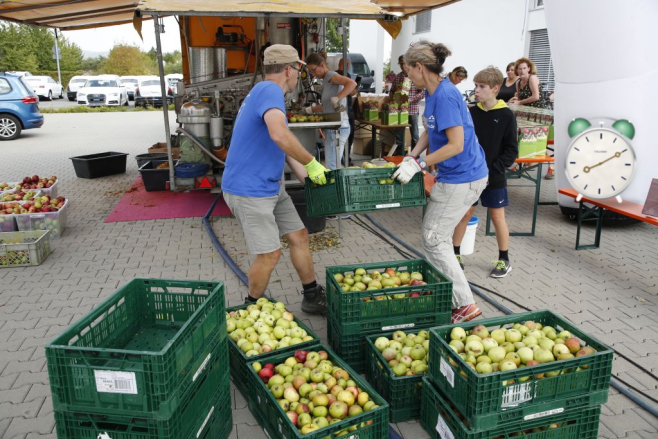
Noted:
8,10
